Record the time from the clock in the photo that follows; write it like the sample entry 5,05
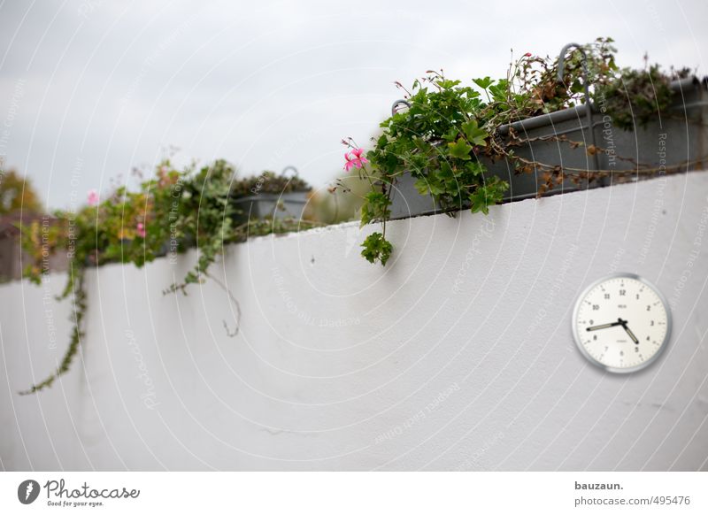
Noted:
4,43
